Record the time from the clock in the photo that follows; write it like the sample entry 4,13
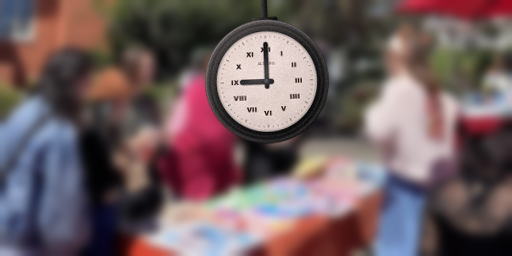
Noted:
9,00
